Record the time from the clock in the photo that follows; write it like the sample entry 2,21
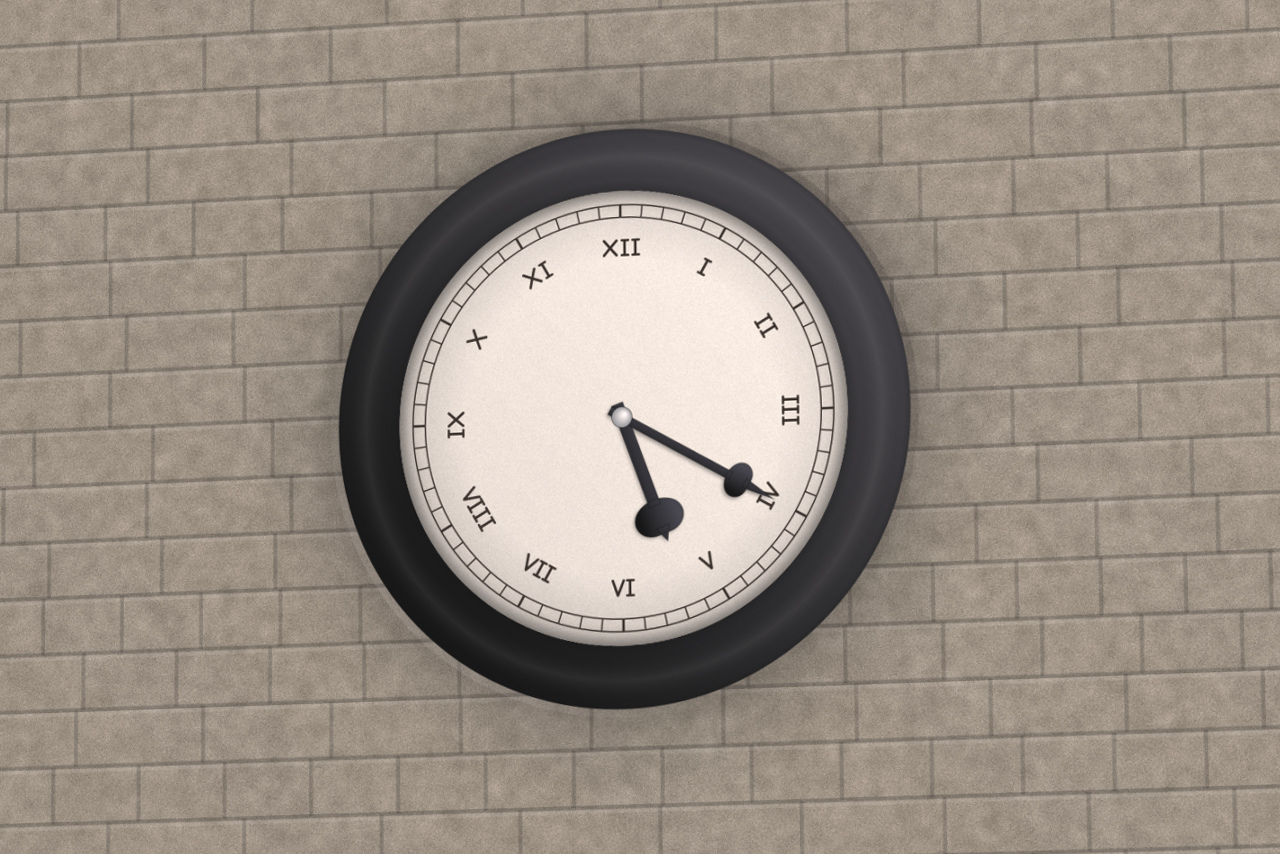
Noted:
5,20
